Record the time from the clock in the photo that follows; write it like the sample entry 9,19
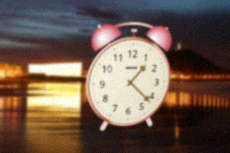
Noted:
1,22
